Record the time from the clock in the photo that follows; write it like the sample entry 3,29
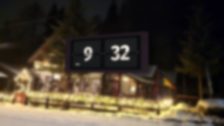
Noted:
9,32
